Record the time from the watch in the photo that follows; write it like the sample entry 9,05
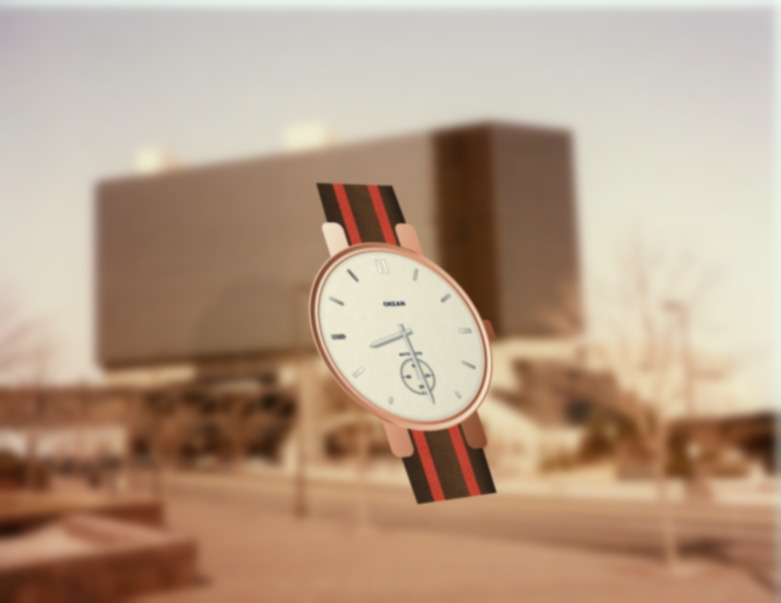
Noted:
8,29
